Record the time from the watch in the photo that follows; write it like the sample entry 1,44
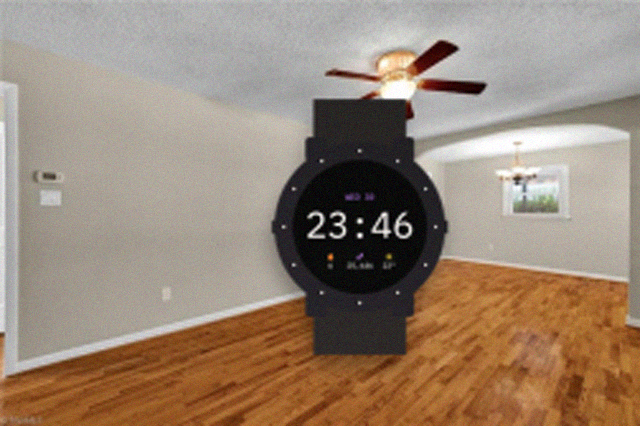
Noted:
23,46
